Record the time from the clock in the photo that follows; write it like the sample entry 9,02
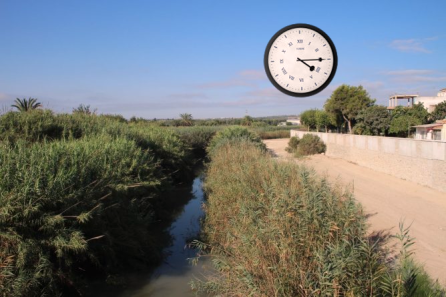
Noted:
4,15
